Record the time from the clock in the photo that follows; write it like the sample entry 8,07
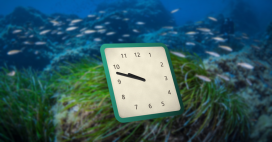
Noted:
9,48
